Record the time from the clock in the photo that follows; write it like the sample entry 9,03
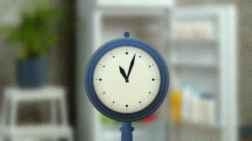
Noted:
11,03
